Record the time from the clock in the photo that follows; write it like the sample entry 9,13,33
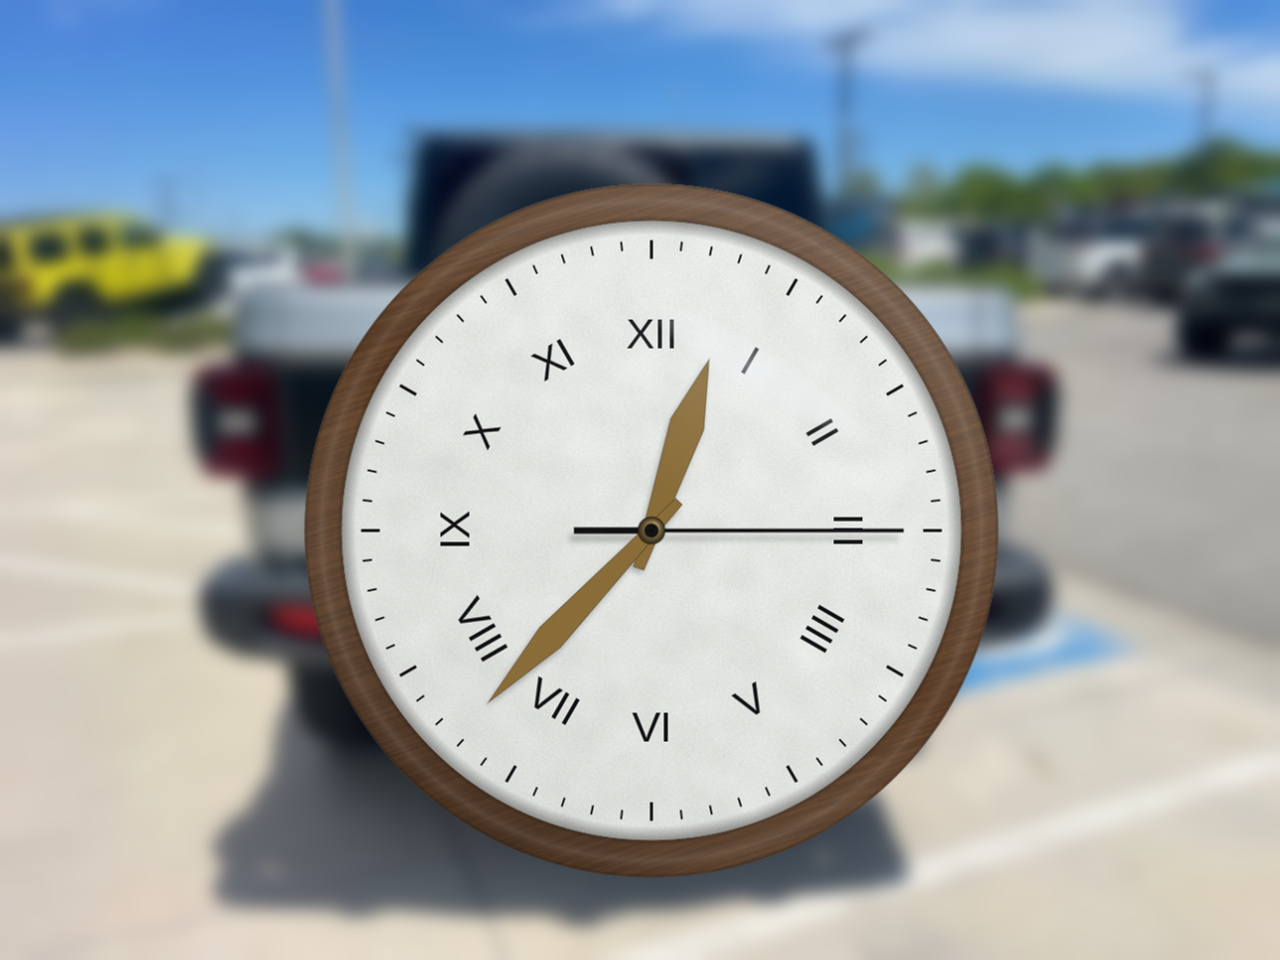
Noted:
12,37,15
